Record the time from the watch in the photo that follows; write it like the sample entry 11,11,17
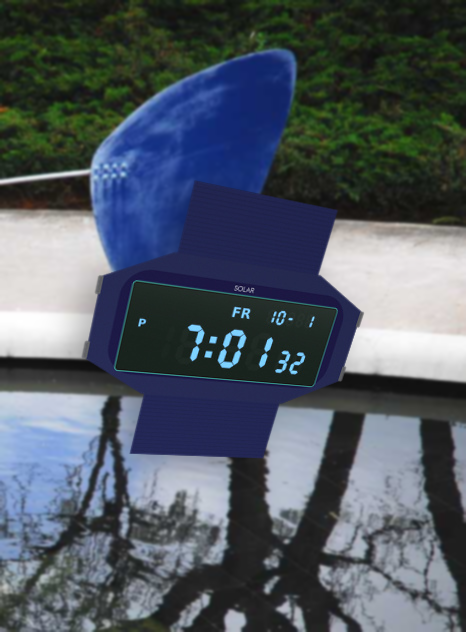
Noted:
7,01,32
